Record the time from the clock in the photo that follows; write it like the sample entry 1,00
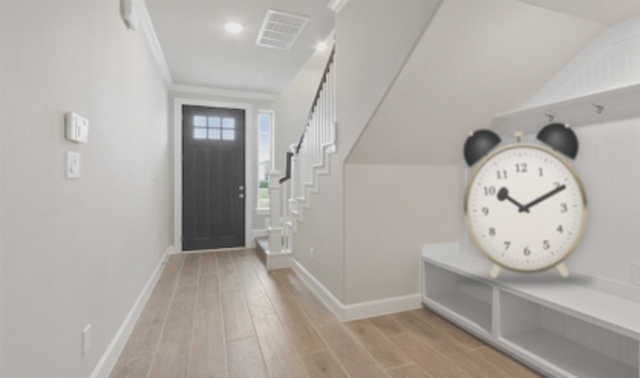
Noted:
10,11
